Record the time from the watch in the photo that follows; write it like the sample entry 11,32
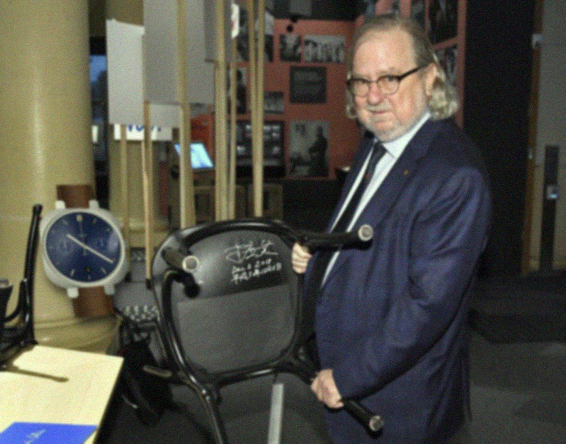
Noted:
10,21
